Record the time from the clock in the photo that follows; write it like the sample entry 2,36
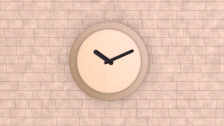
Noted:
10,11
